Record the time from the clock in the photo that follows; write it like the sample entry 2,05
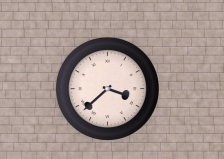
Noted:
3,38
